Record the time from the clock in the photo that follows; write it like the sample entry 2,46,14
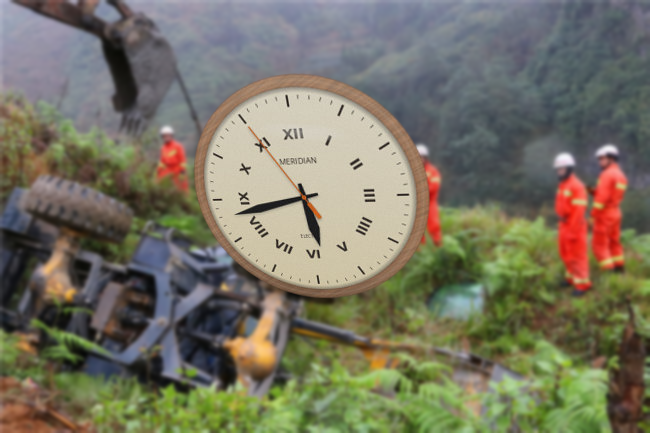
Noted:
5,42,55
